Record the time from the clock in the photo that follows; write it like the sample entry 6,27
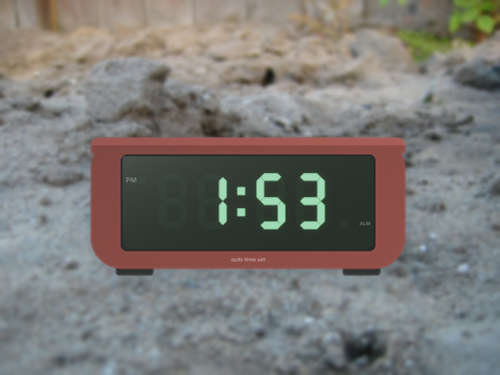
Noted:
1,53
